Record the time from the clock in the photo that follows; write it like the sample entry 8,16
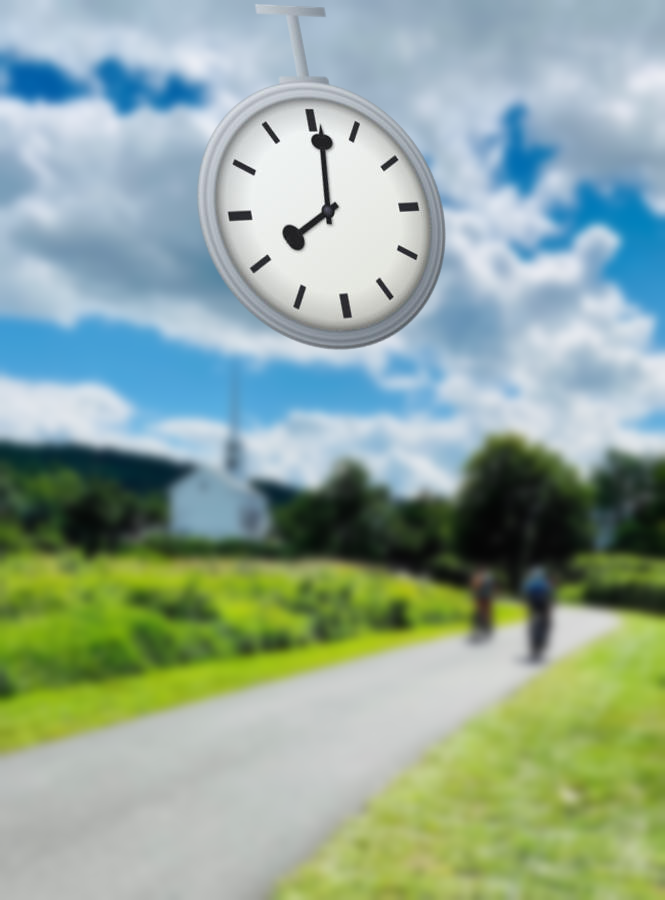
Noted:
8,01
